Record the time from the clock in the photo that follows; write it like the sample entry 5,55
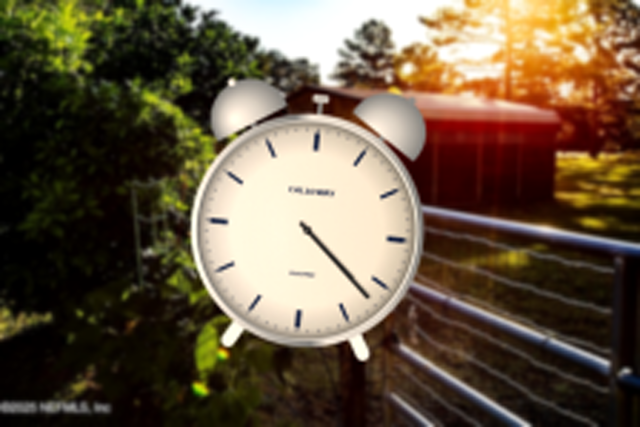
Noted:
4,22
